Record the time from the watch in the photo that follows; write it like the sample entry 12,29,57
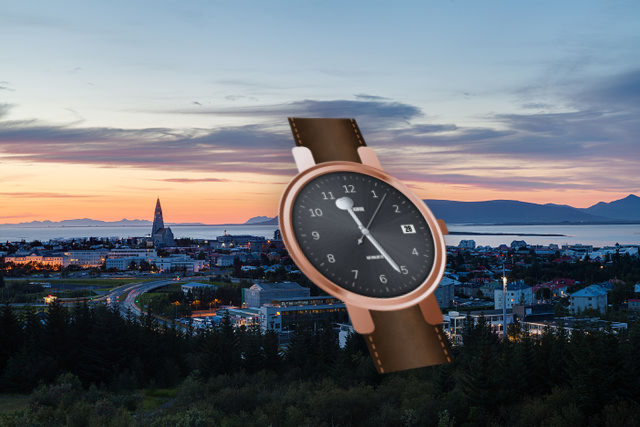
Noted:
11,26,07
